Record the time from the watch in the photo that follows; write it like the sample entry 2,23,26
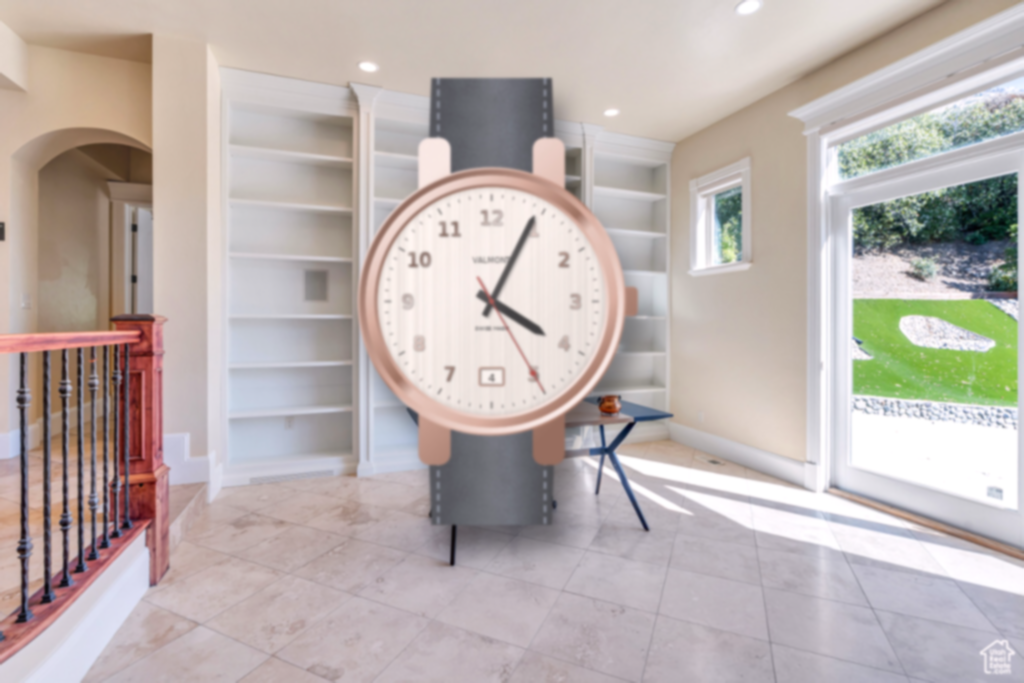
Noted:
4,04,25
